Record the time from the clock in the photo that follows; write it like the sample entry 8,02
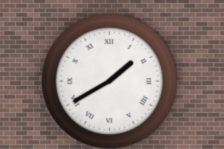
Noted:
1,40
